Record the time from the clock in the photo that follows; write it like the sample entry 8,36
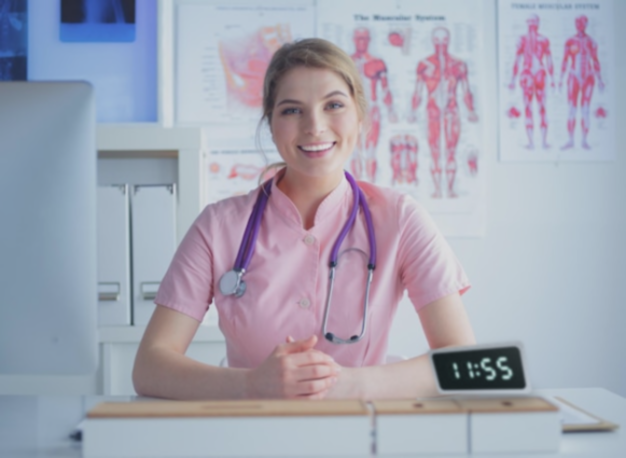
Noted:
11,55
